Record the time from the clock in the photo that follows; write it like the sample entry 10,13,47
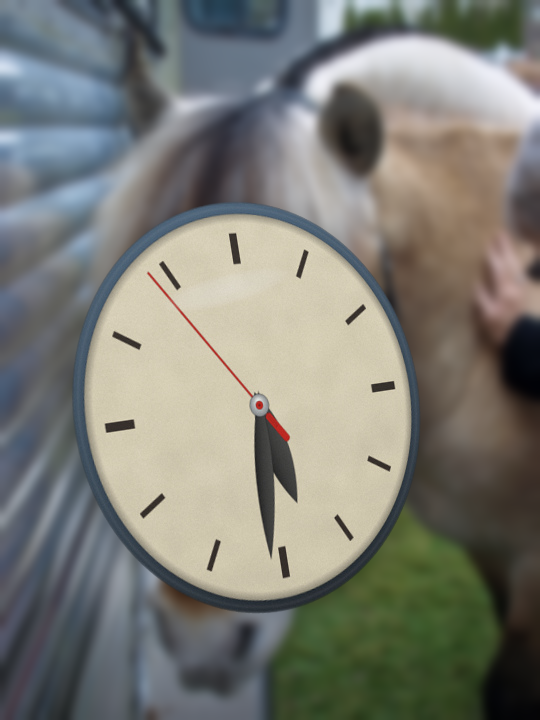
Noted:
5,30,54
